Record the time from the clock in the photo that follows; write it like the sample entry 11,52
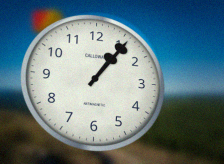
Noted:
1,06
